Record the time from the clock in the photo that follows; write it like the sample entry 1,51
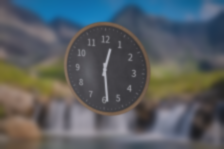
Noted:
12,29
